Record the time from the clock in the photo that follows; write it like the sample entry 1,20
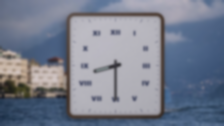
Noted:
8,30
